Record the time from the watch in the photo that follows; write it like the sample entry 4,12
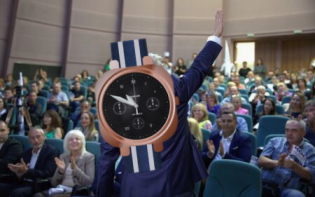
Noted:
10,50
